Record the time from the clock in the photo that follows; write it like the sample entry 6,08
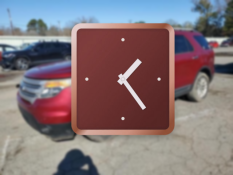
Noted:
1,24
